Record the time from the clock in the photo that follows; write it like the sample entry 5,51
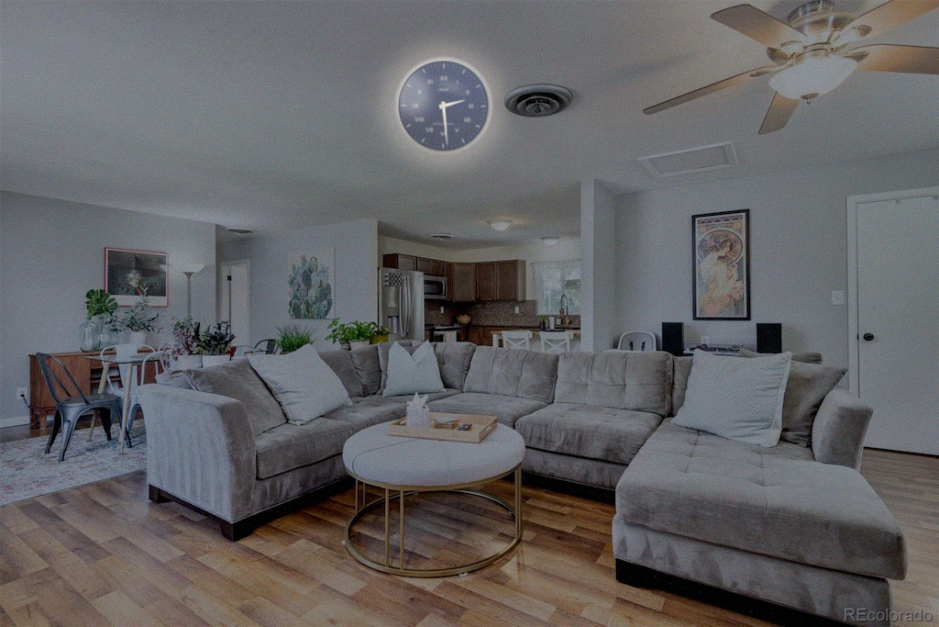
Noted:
2,29
